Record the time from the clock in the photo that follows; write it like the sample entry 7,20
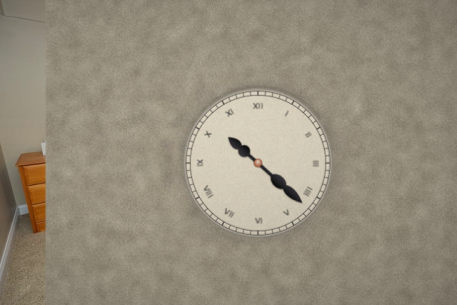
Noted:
10,22
